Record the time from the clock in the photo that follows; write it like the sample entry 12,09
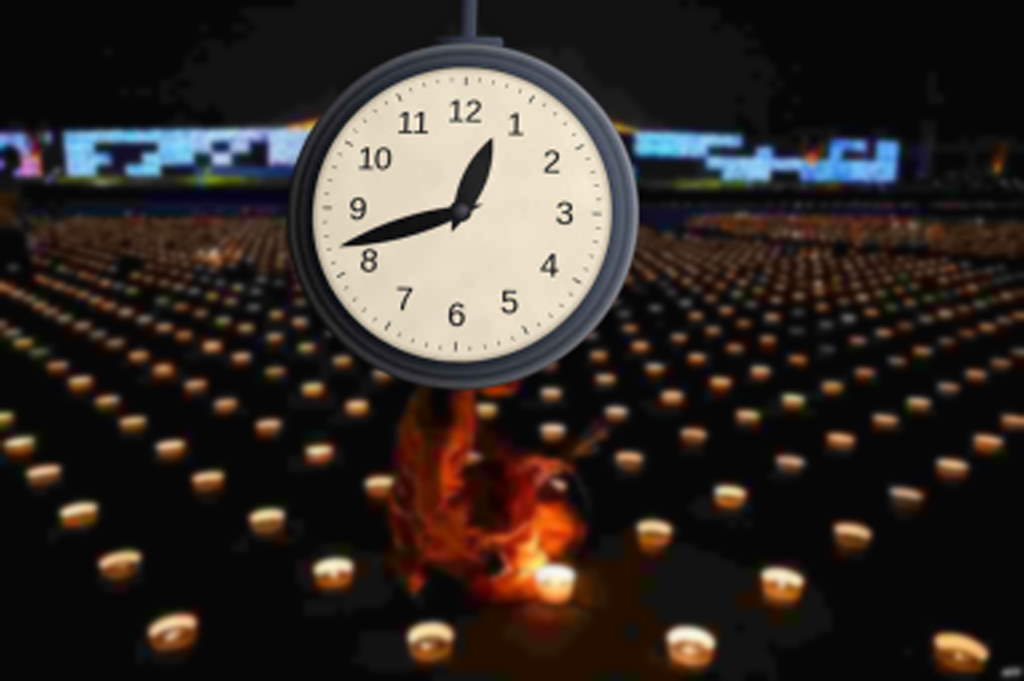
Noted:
12,42
